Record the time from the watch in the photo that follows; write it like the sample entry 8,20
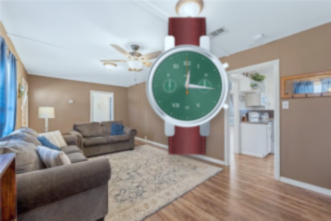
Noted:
12,16
